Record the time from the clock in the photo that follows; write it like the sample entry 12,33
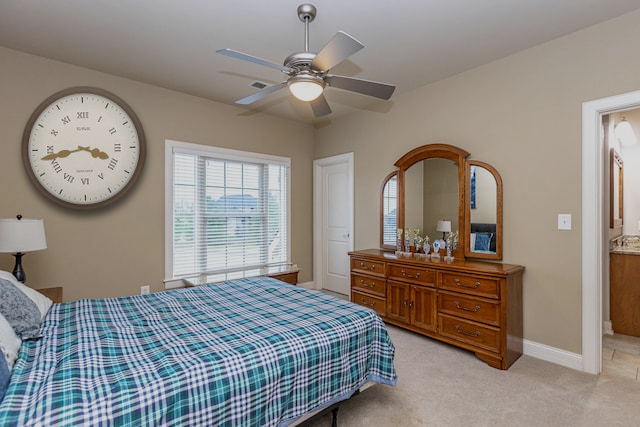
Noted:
3,43
